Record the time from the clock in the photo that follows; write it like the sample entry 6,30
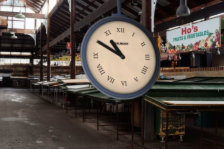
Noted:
10,50
